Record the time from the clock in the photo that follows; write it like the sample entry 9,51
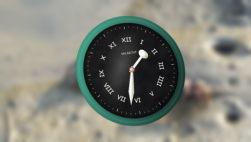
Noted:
1,32
